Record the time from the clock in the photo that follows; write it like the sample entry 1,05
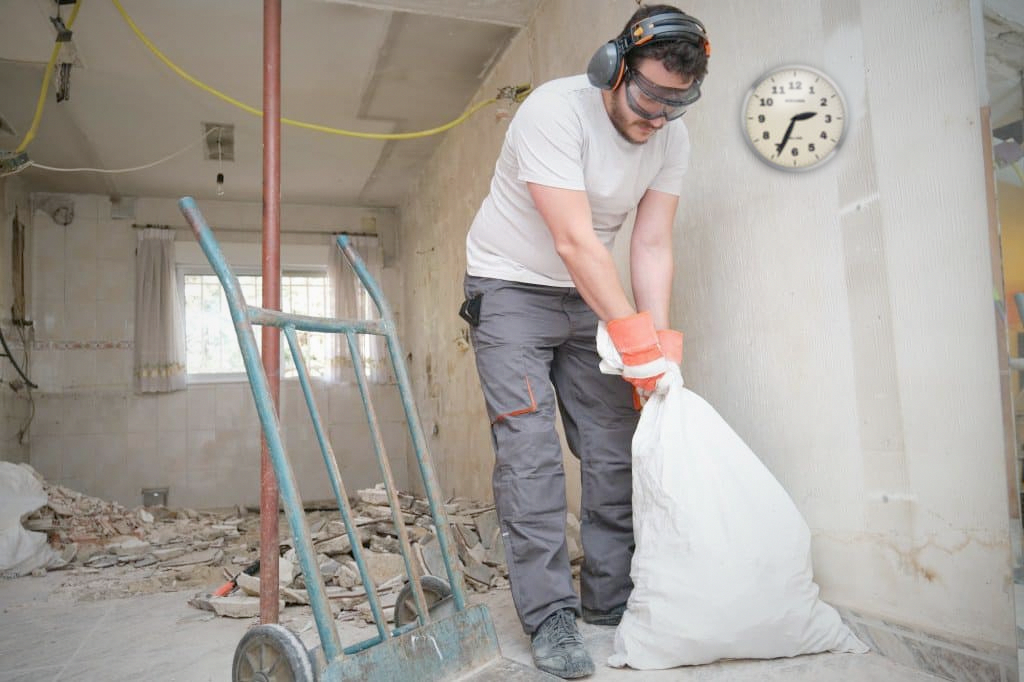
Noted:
2,34
